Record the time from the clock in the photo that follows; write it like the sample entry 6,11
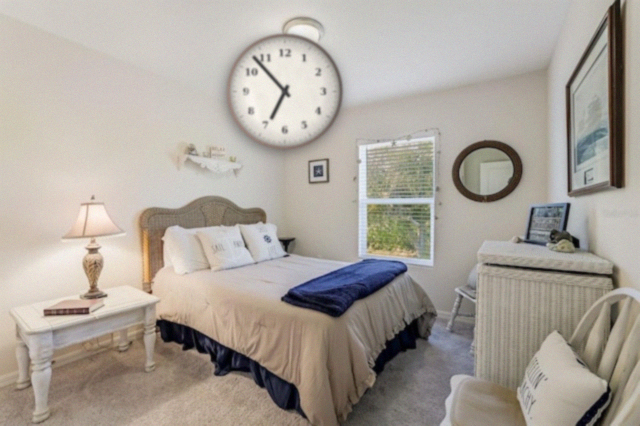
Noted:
6,53
